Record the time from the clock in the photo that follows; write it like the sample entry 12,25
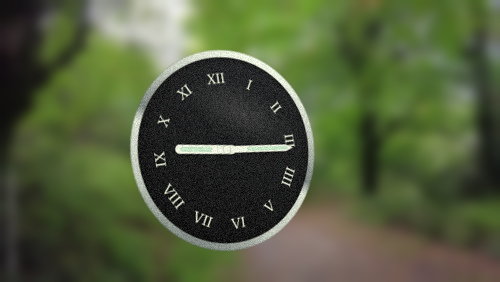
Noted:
9,16
